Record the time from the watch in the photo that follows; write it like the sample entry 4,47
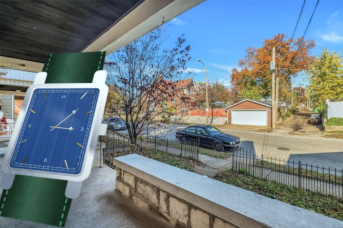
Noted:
3,07
